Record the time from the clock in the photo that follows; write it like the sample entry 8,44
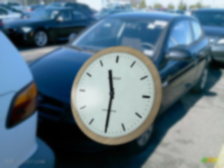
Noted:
11,30
